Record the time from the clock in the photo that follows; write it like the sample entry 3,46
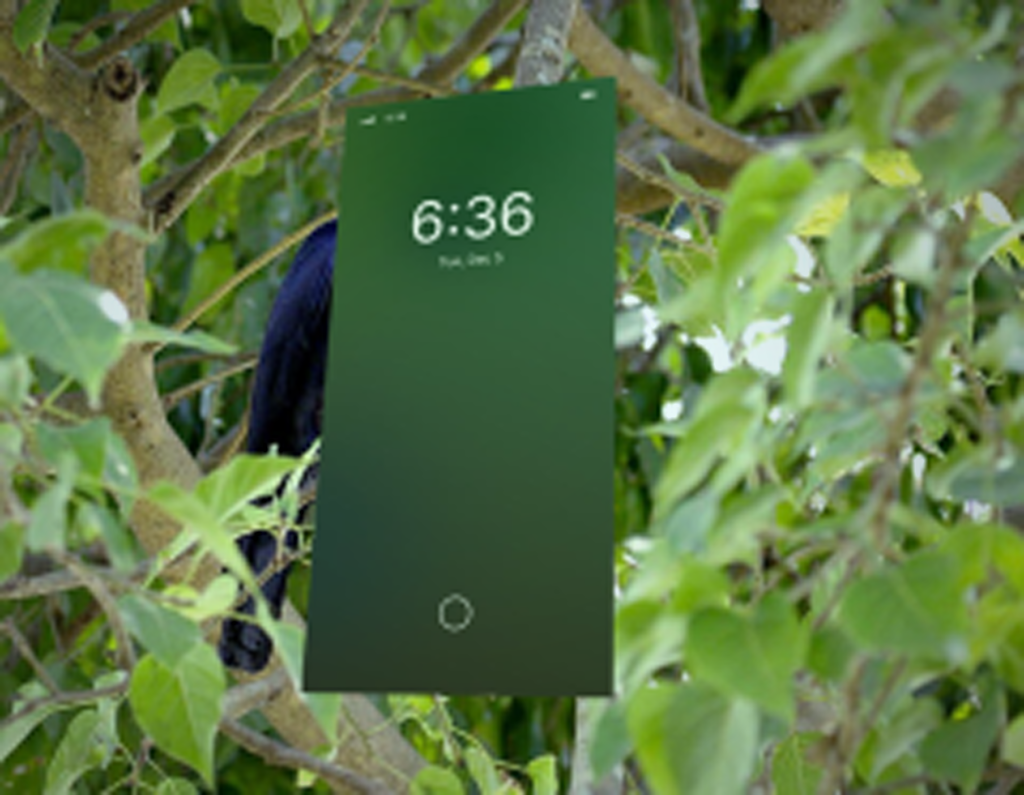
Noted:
6,36
